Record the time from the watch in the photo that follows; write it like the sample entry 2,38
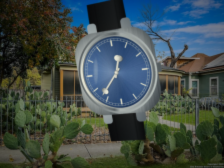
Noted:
12,37
